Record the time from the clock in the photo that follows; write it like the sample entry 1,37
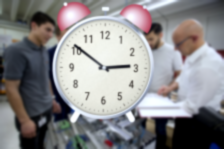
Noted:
2,51
